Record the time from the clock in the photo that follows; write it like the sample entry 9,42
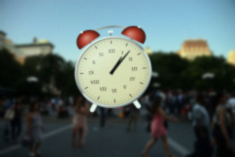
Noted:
1,07
